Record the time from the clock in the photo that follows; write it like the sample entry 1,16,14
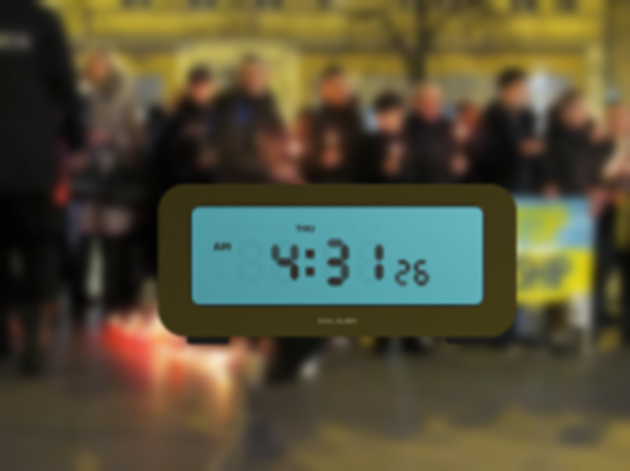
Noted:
4,31,26
